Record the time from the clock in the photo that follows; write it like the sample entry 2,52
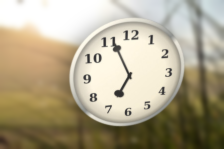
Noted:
6,56
